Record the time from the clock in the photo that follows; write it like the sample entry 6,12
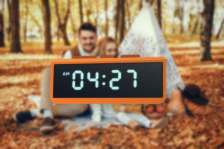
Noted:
4,27
